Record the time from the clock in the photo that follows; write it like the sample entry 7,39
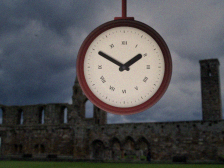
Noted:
1,50
